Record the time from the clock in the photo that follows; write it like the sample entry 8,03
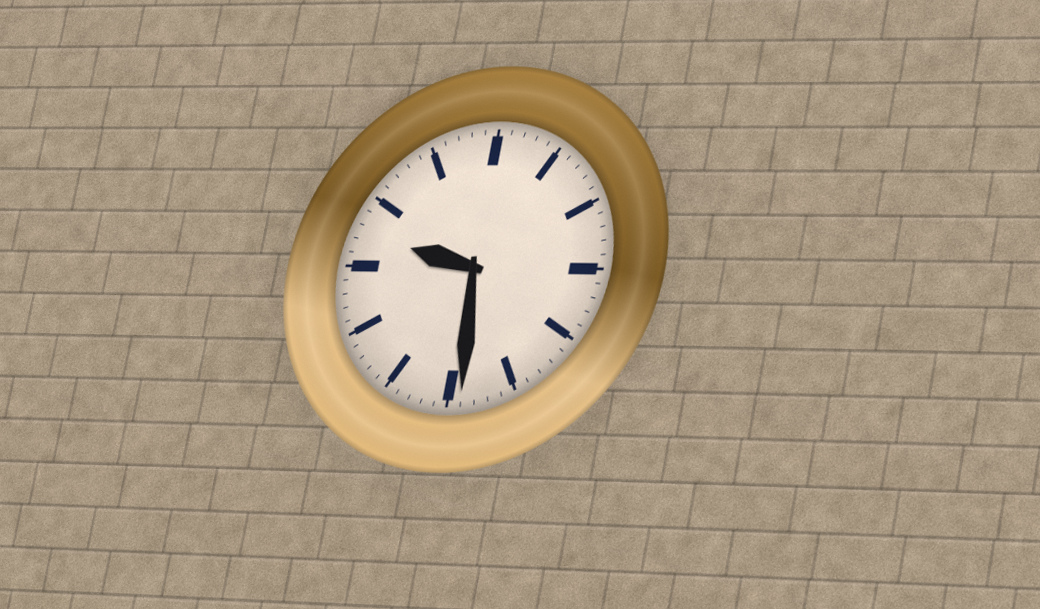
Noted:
9,29
